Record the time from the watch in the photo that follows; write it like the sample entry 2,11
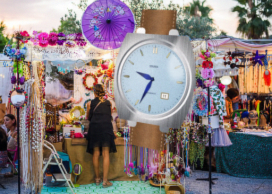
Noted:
9,34
